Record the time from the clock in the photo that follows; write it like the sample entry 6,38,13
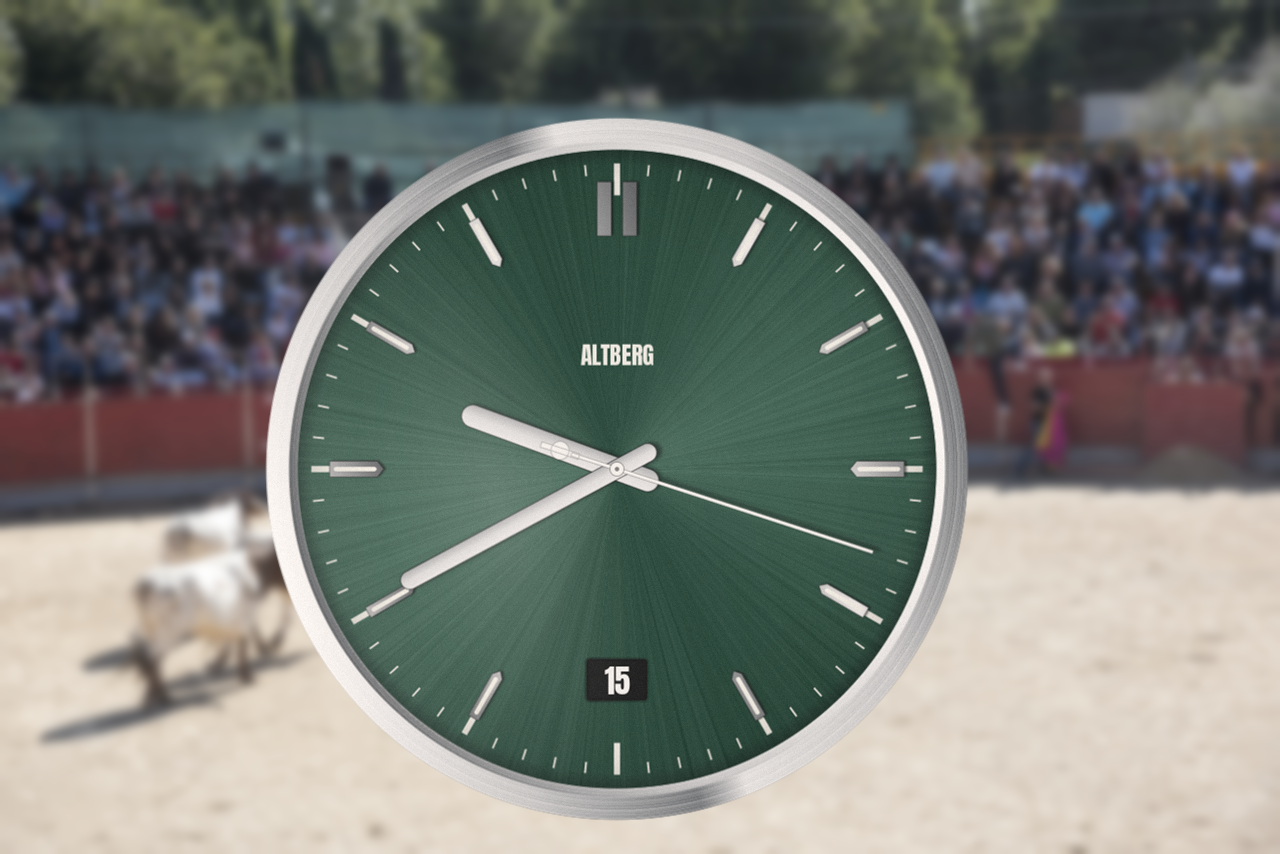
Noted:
9,40,18
